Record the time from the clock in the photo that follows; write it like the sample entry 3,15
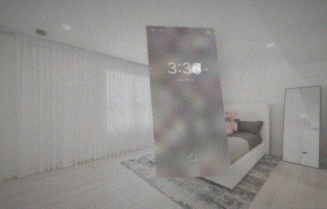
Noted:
3,36
